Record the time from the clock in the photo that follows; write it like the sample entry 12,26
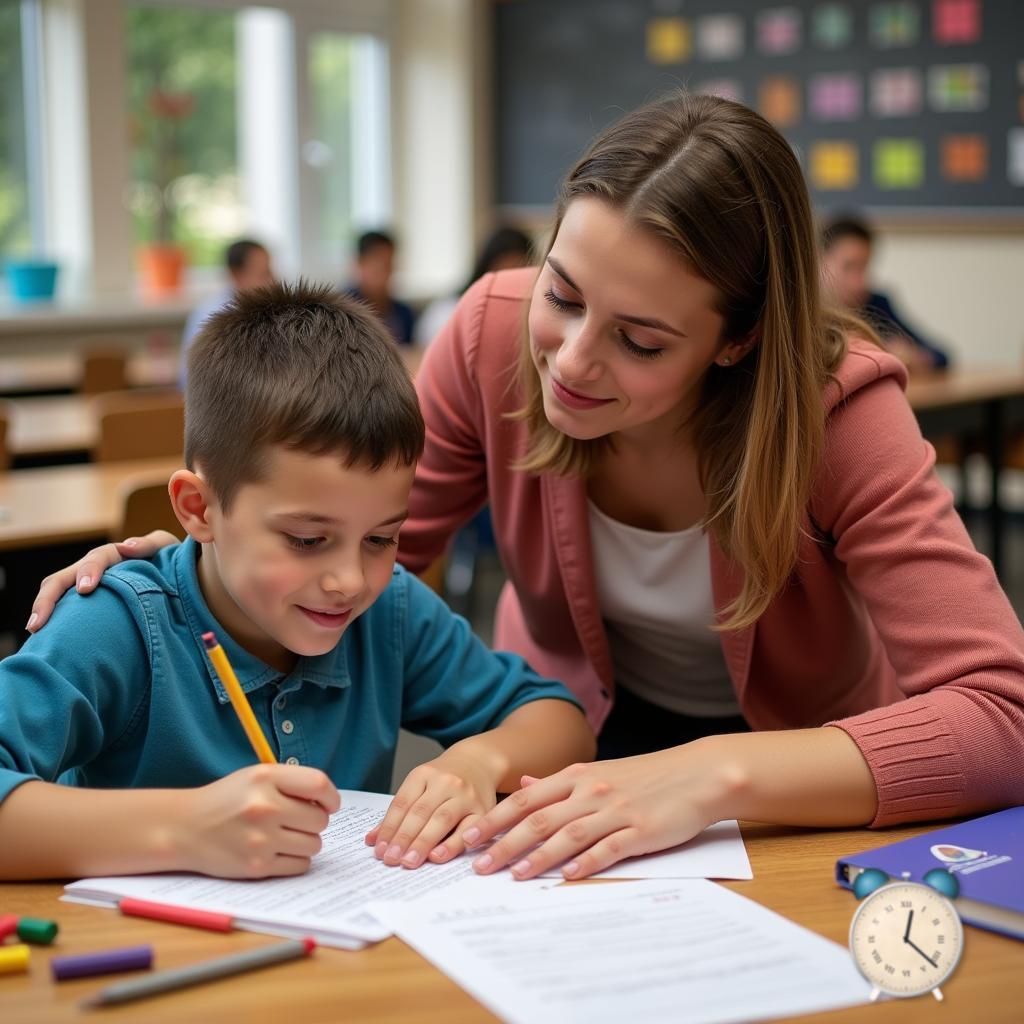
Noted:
12,22
